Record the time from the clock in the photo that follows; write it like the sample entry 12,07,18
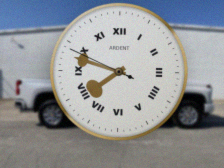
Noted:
7,47,49
